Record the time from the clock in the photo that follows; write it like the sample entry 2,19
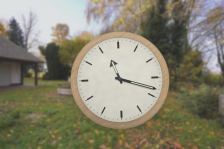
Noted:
11,18
